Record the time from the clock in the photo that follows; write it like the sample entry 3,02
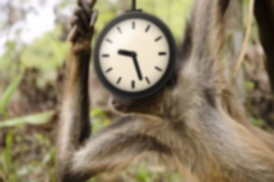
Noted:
9,27
